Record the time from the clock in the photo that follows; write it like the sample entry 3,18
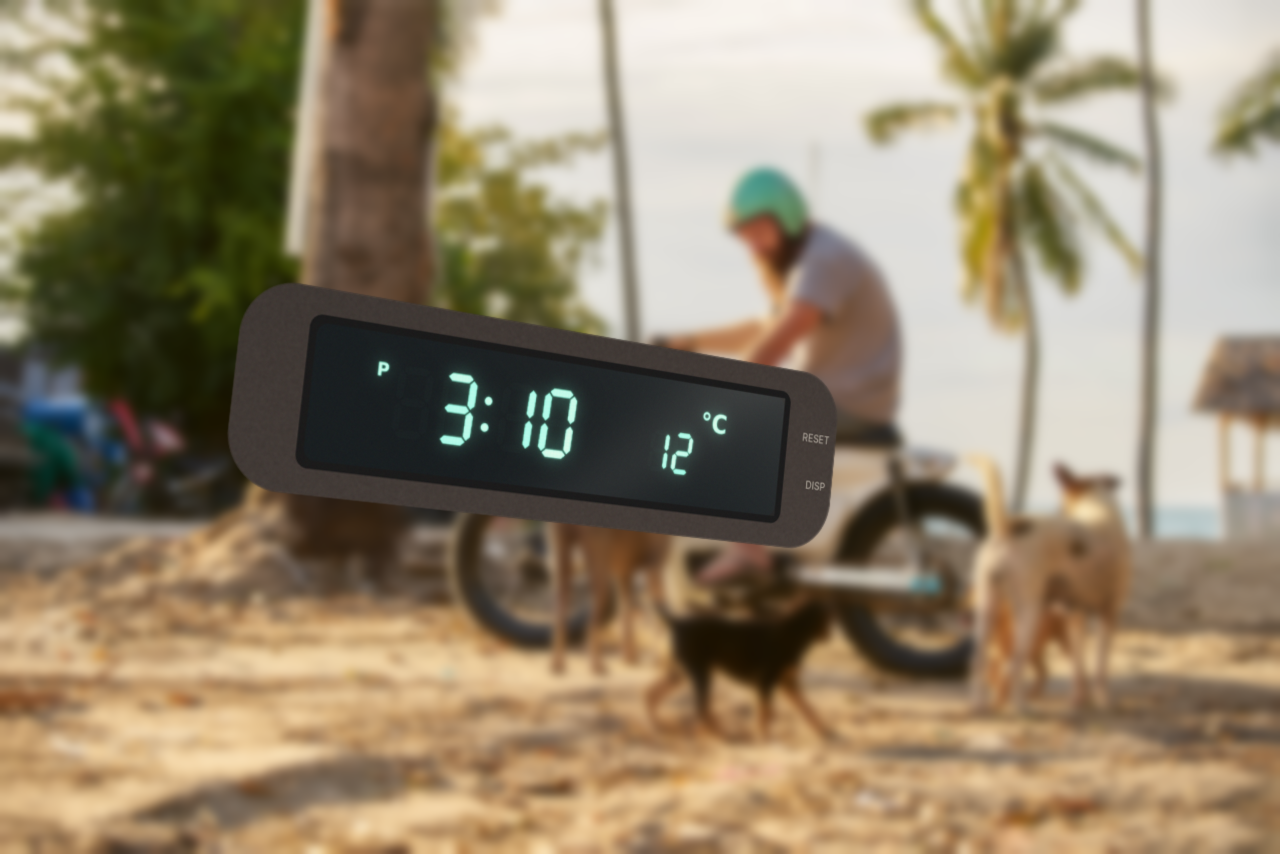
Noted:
3,10
